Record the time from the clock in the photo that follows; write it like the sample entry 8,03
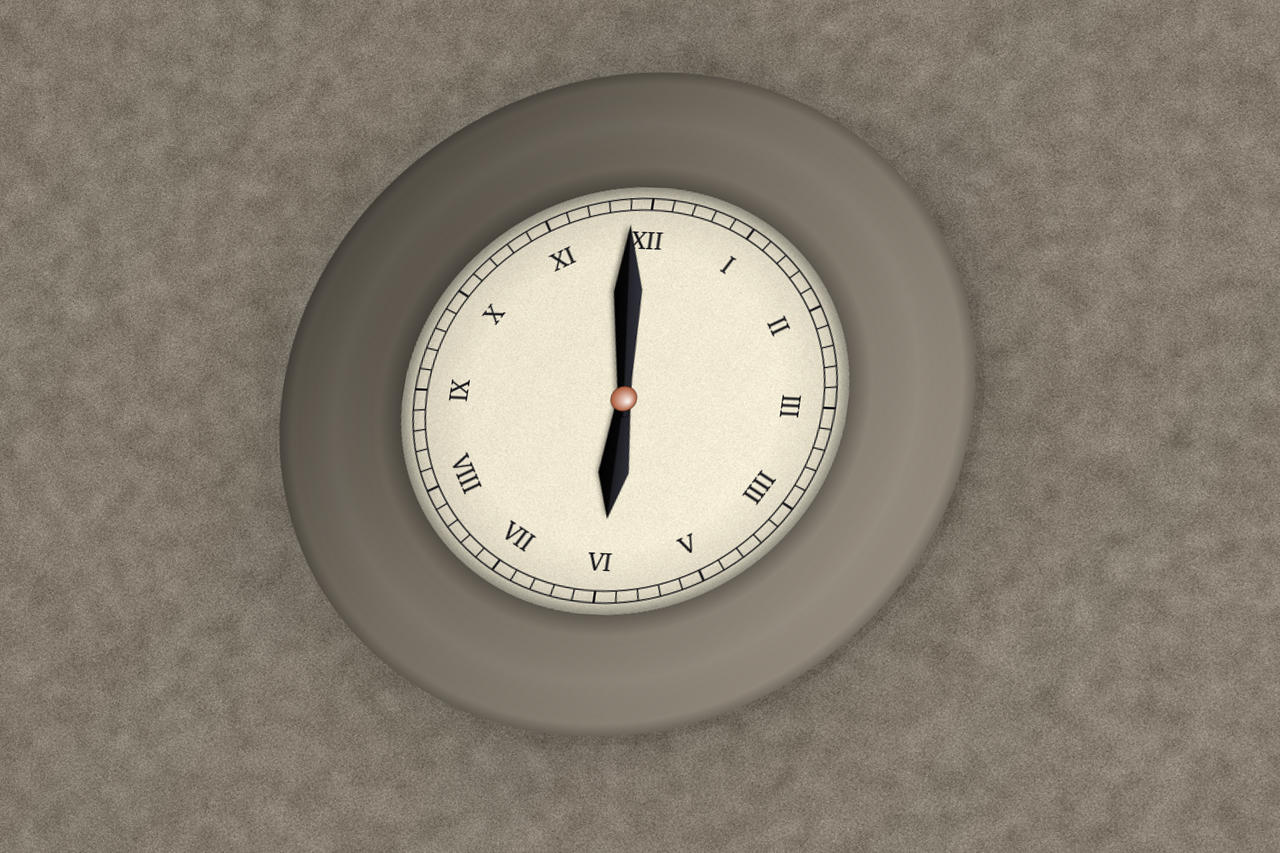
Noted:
5,59
